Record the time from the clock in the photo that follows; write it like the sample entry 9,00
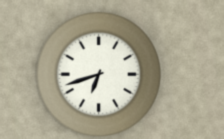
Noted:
6,42
